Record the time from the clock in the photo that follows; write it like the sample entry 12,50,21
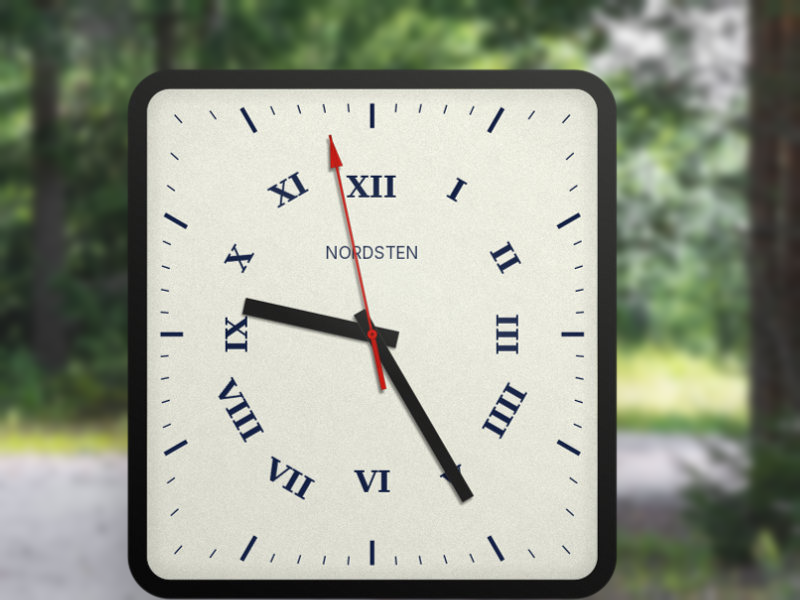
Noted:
9,24,58
